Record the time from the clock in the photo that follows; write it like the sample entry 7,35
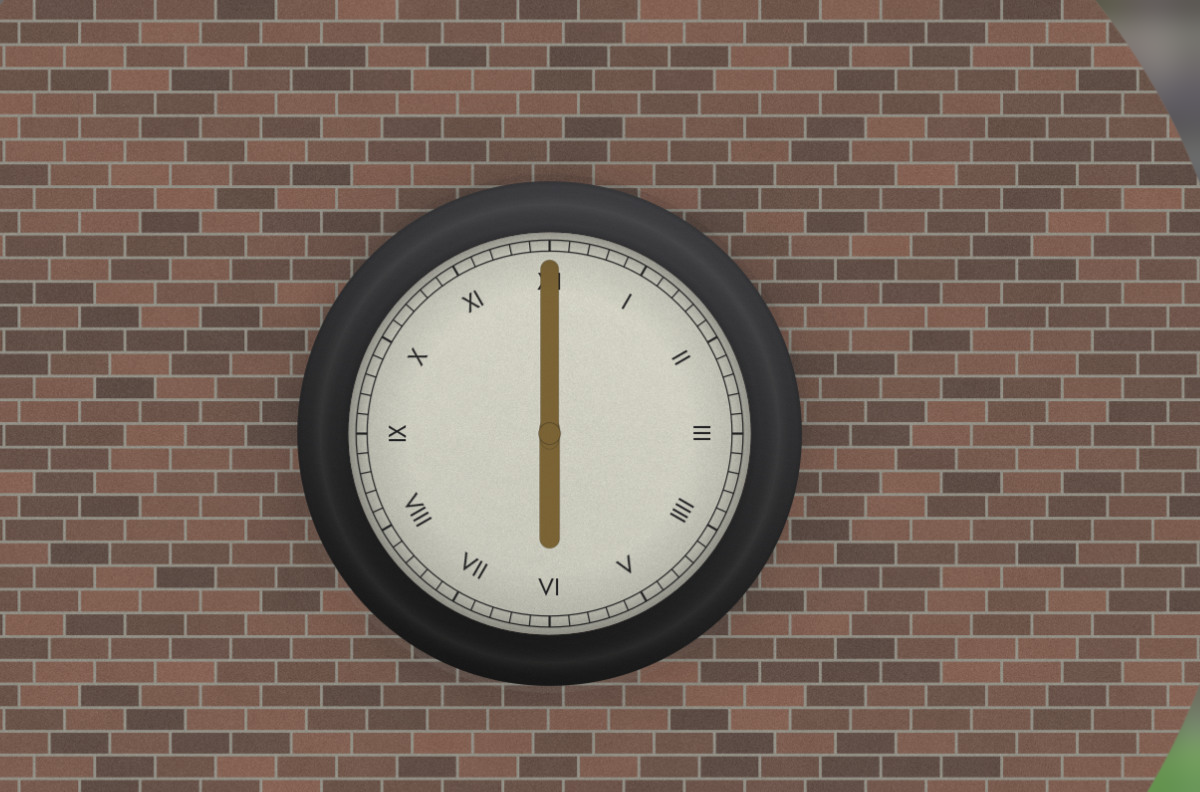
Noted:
6,00
